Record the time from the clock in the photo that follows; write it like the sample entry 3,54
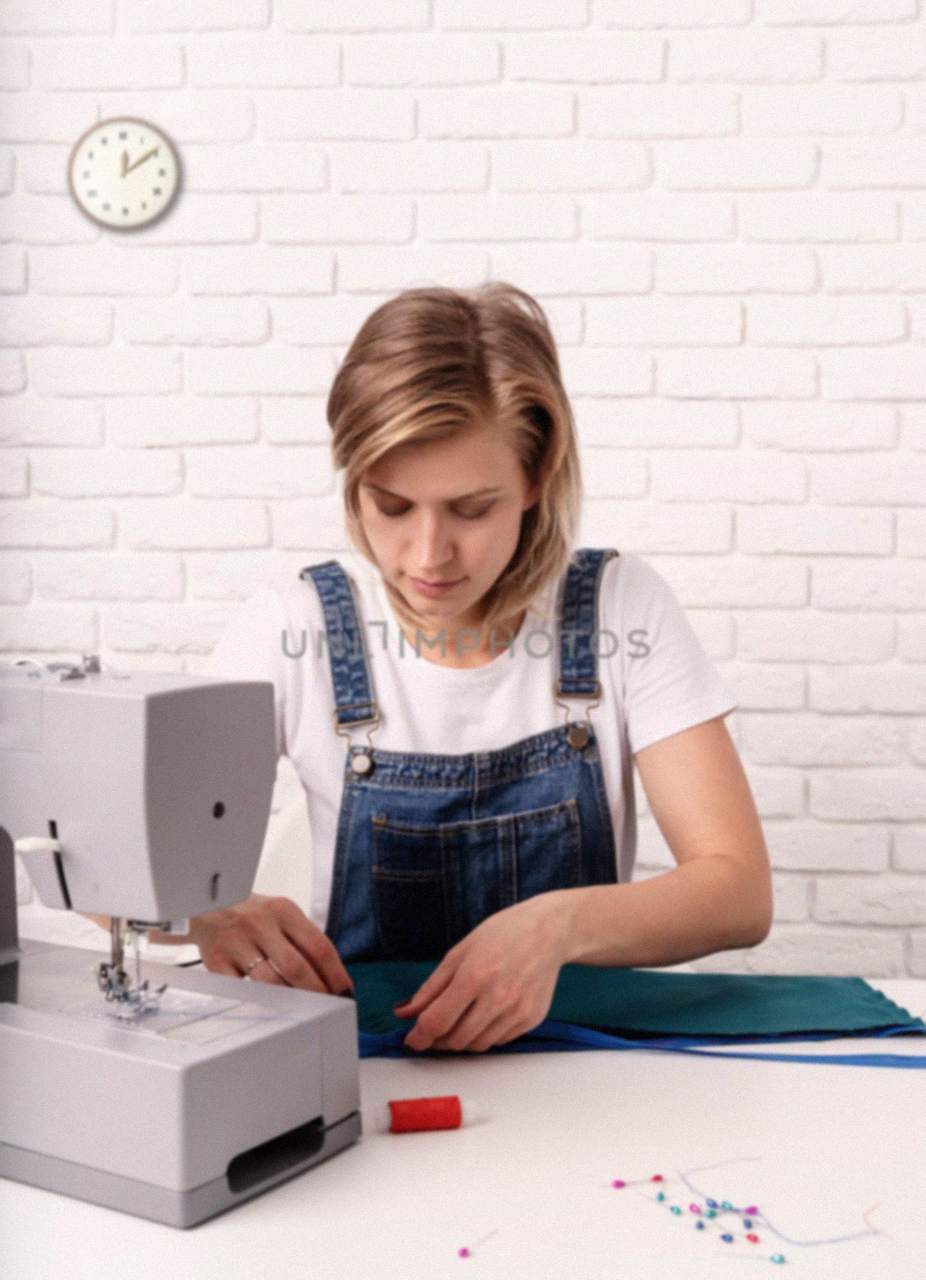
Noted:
12,09
